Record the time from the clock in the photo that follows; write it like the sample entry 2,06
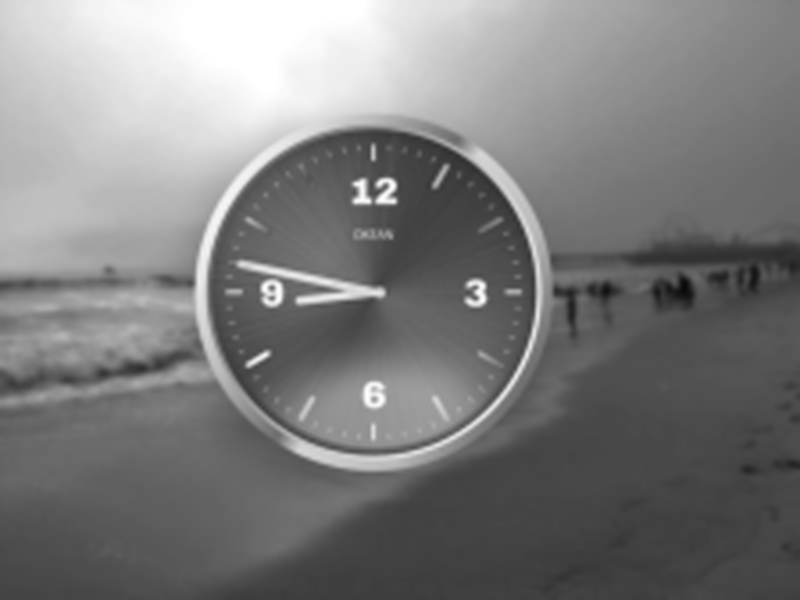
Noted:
8,47
